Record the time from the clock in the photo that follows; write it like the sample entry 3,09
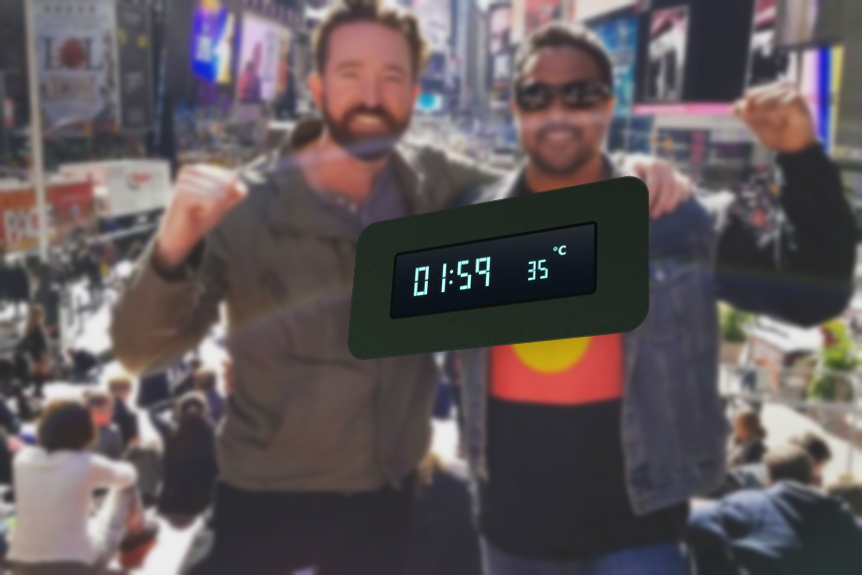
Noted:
1,59
